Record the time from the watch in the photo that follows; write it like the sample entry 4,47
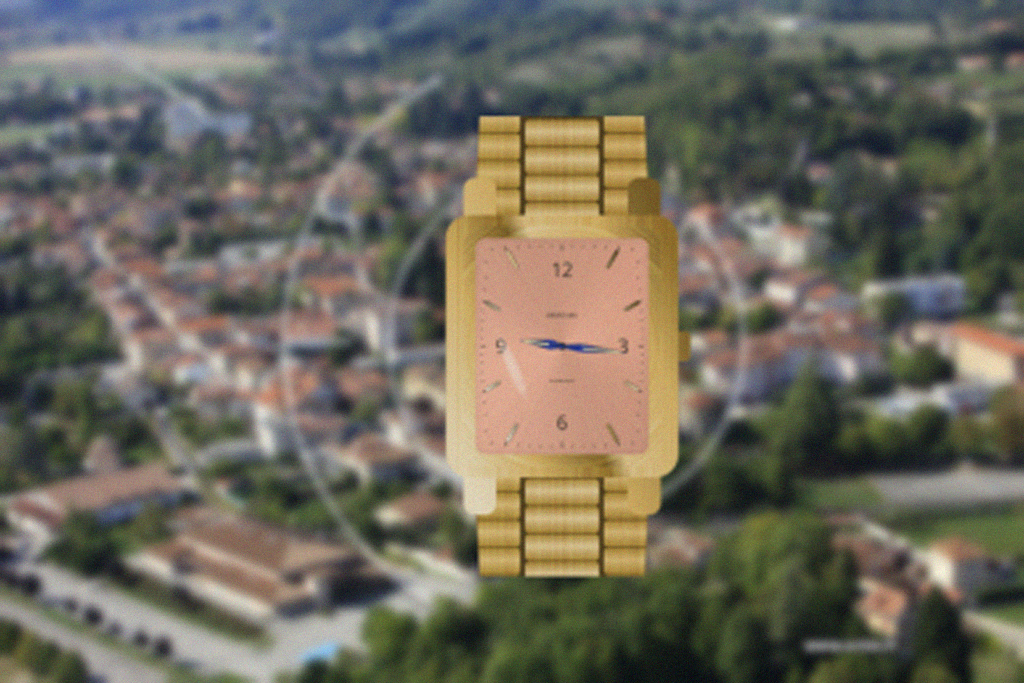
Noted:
9,16
